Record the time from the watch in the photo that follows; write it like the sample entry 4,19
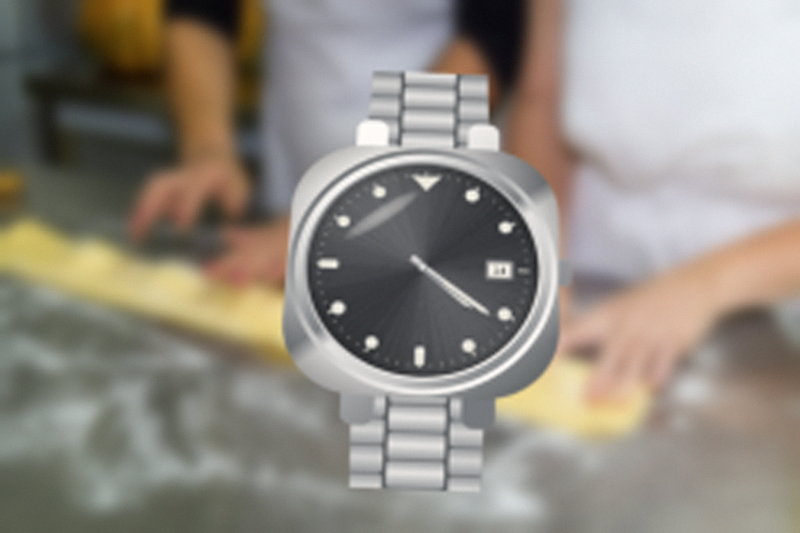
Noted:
4,21
